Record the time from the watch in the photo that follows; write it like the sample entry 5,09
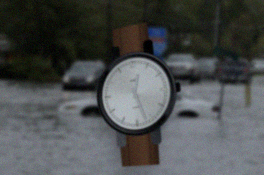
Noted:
12,27
